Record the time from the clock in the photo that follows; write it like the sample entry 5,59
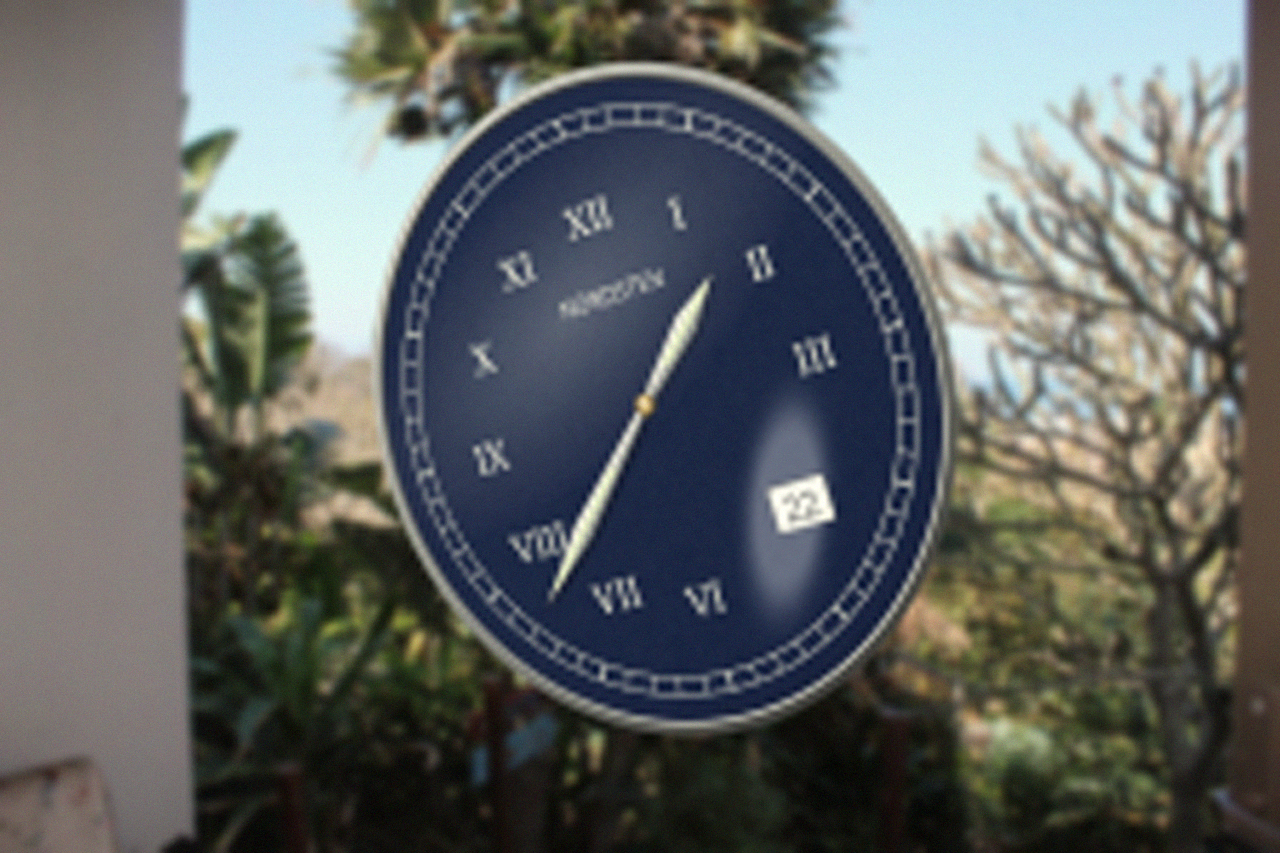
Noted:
1,38
